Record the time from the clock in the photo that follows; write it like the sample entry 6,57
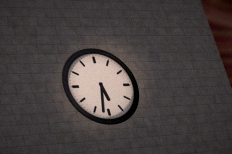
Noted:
5,32
